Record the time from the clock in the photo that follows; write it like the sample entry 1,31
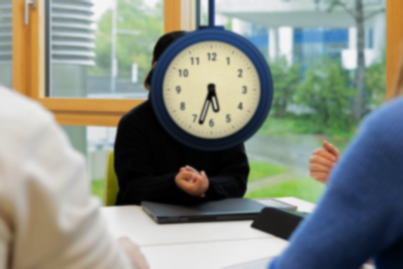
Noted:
5,33
